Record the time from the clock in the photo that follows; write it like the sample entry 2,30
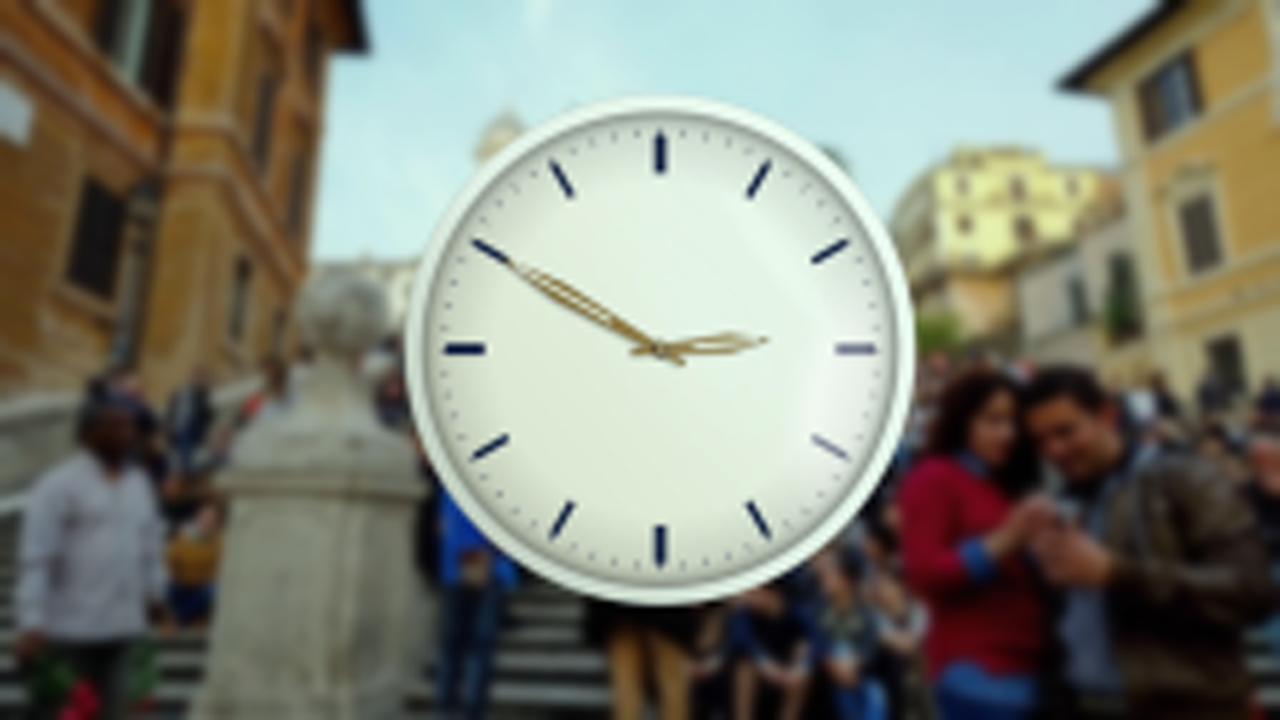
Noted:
2,50
